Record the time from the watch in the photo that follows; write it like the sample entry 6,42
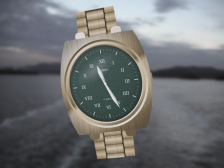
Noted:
11,26
